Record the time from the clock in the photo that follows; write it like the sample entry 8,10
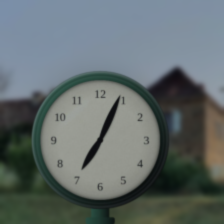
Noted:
7,04
